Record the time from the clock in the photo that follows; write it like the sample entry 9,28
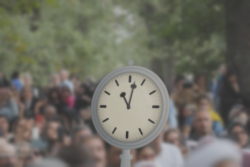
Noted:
11,02
